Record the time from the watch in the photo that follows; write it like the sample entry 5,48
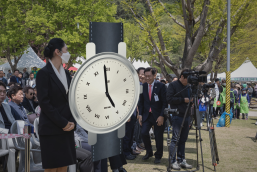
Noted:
4,59
